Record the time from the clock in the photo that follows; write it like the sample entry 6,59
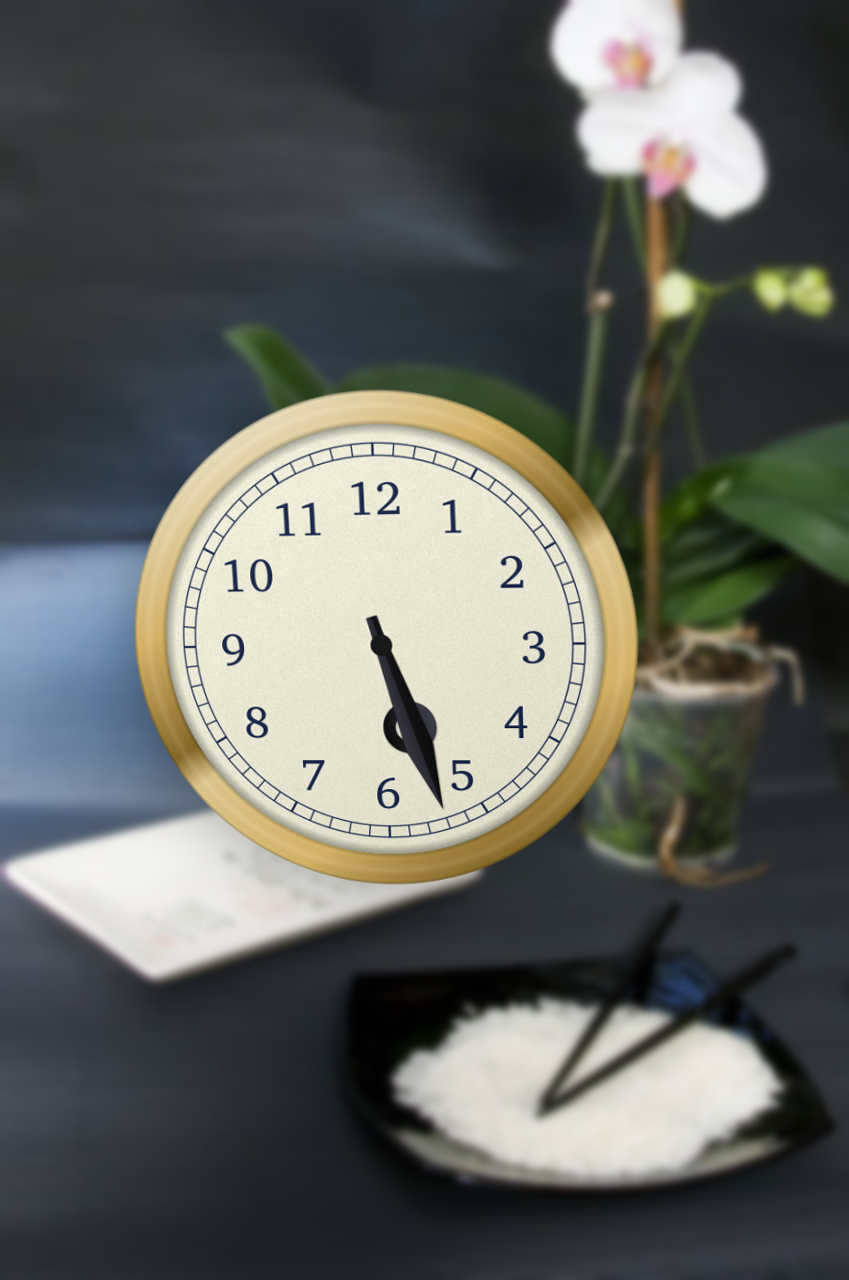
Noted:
5,27
